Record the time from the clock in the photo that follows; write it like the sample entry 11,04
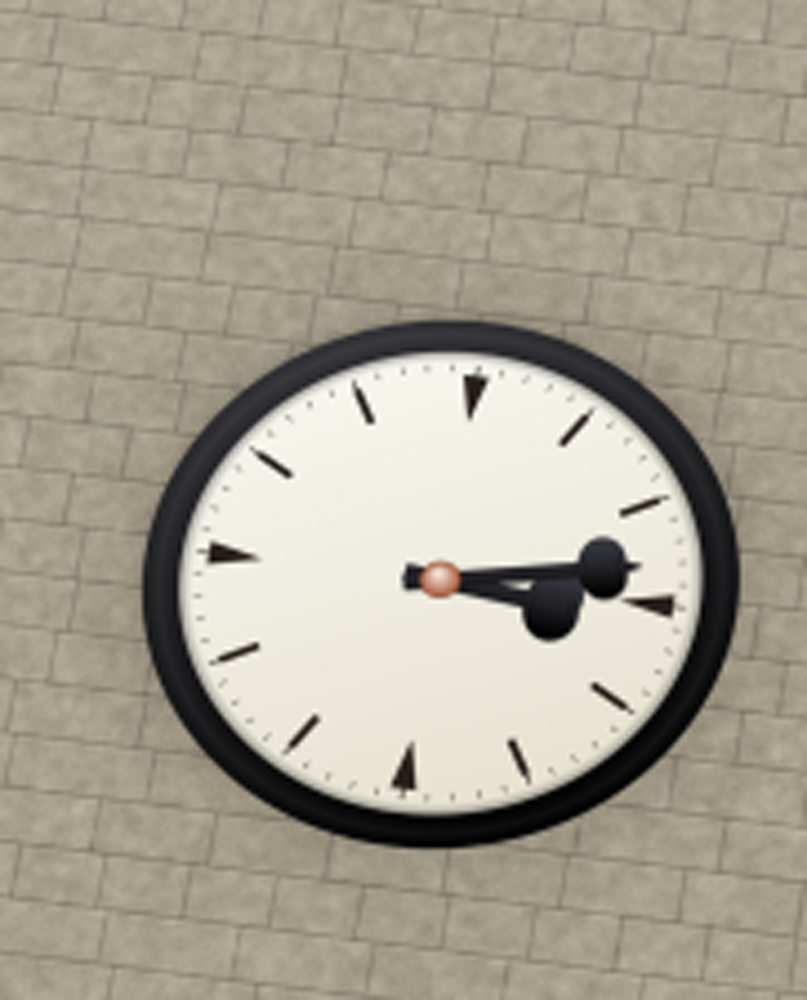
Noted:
3,13
